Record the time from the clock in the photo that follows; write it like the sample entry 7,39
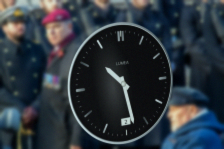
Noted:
10,28
